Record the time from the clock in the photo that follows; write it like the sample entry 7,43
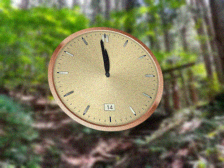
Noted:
11,59
